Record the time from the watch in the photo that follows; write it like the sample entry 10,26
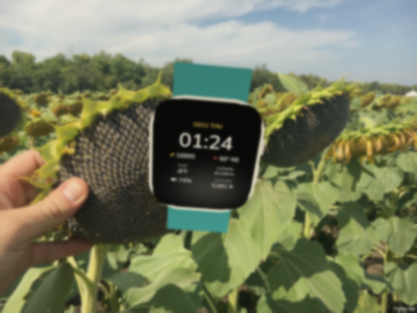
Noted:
1,24
